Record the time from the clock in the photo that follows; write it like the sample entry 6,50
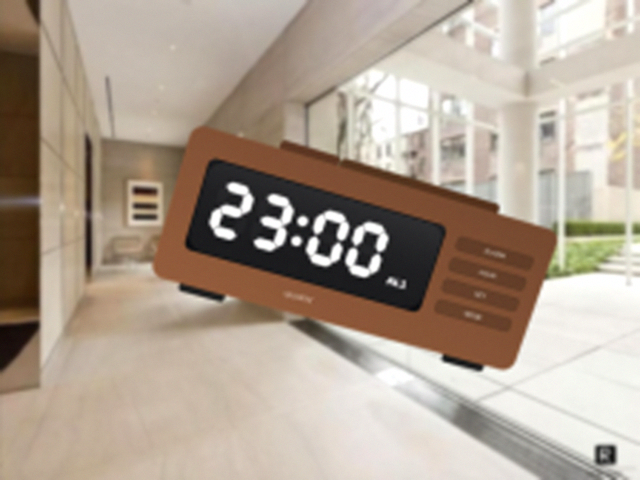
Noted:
23,00
